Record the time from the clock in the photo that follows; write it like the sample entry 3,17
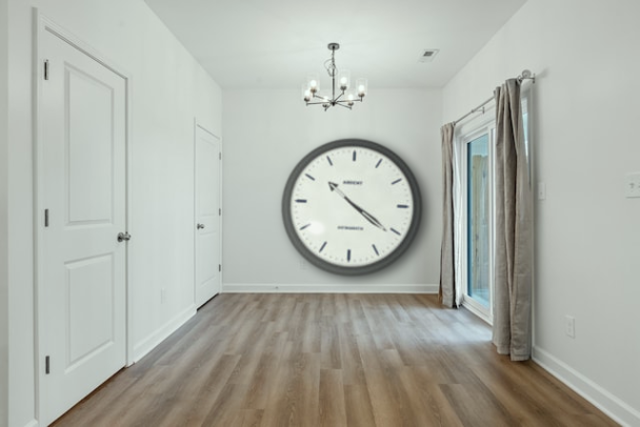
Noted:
10,21
